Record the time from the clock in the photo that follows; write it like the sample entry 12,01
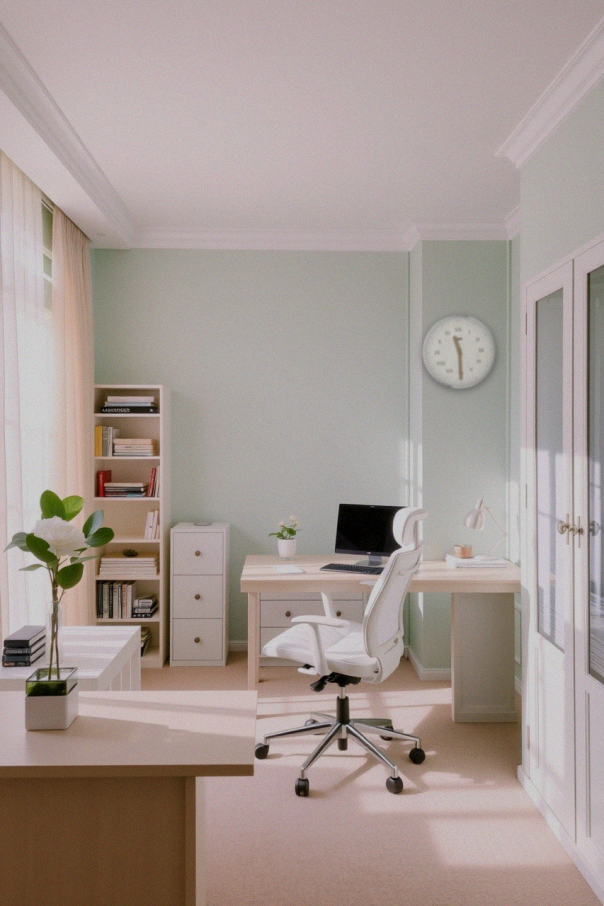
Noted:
11,30
